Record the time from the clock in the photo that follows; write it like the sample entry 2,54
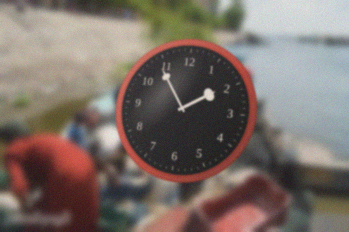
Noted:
1,54
